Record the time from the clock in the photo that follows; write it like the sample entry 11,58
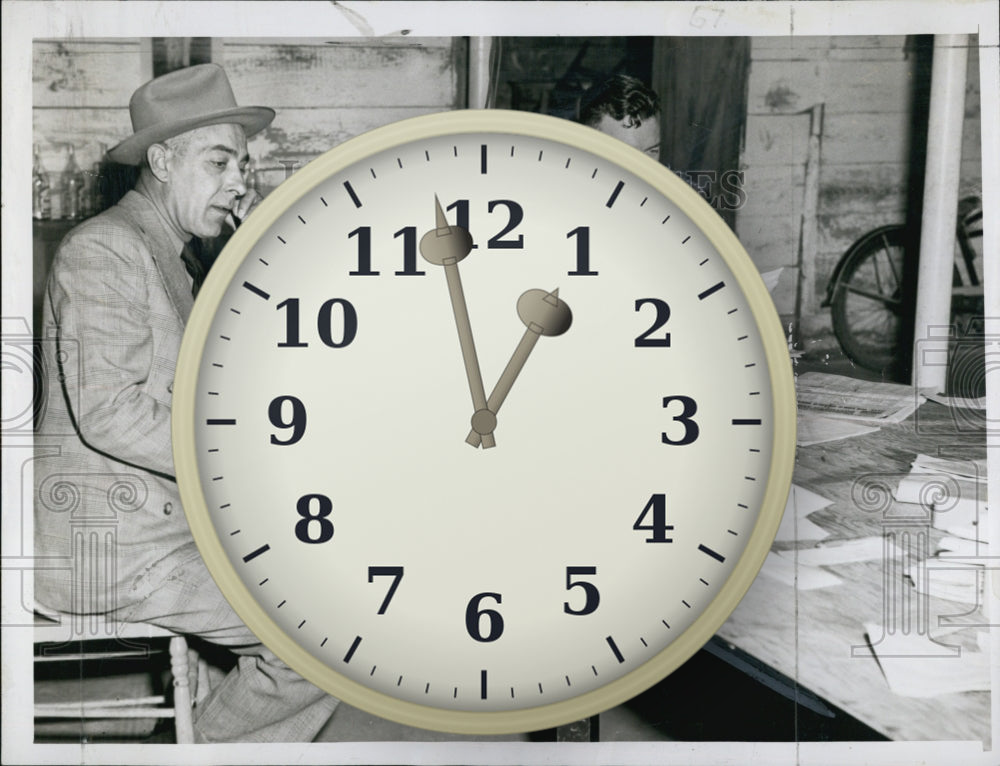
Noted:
12,58
